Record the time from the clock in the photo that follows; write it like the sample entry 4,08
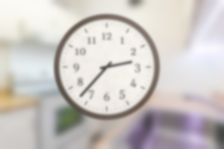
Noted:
2,37
